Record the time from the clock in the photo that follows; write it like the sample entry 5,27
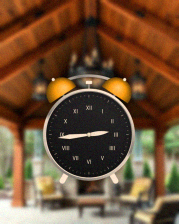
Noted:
2,44
